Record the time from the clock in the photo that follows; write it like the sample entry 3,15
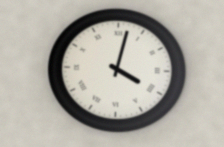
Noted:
4,02
